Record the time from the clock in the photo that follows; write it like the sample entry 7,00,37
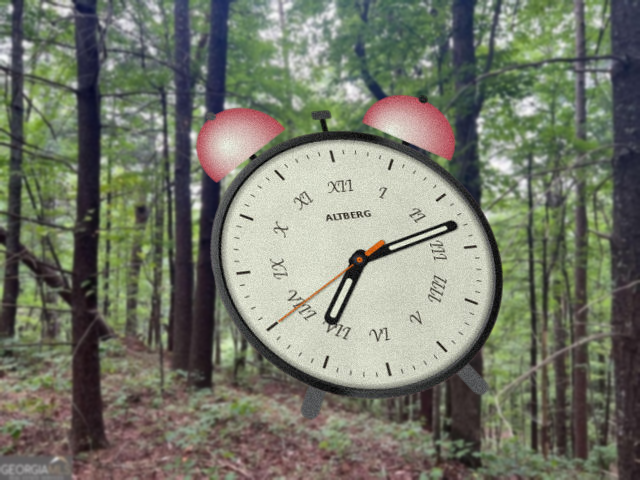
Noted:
7,12,40
